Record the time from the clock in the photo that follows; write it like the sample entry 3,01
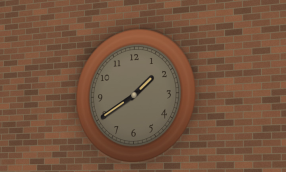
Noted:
1,40
